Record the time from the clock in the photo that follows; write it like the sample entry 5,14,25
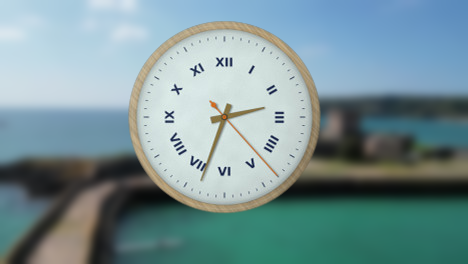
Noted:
2,33,23
